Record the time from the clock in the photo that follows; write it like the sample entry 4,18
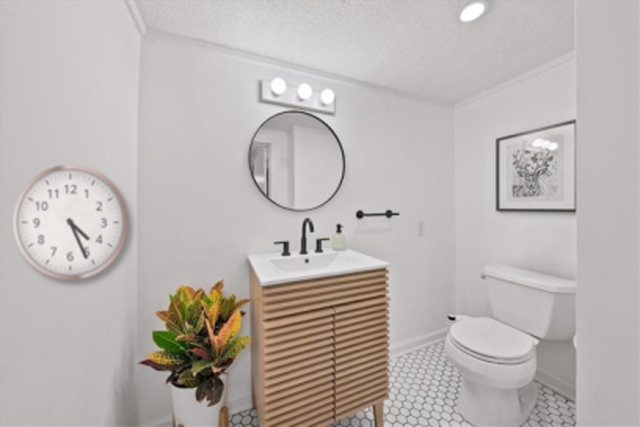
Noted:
4,26
